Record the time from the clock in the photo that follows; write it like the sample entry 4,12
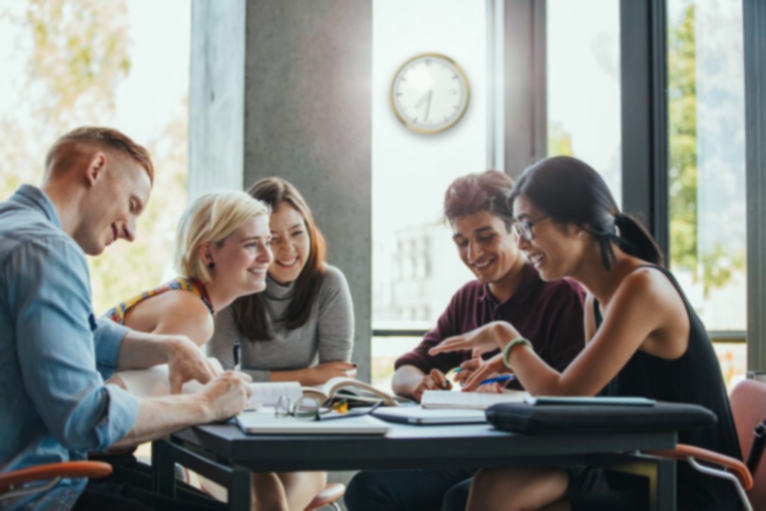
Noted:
7,32
